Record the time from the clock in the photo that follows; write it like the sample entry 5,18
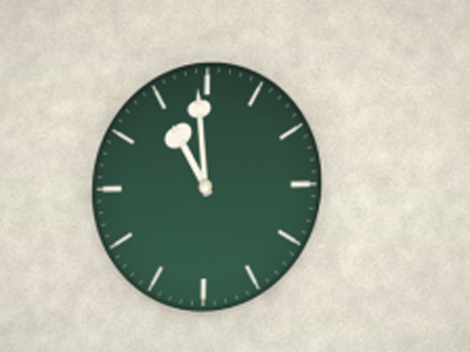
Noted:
10,59
